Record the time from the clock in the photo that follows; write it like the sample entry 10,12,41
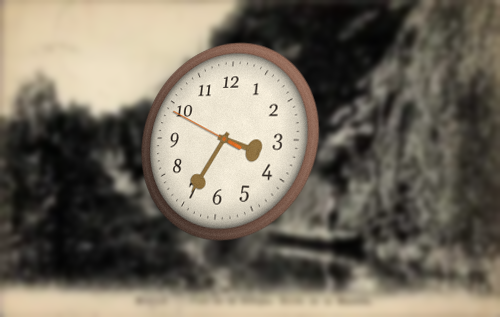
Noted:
3,34,49
